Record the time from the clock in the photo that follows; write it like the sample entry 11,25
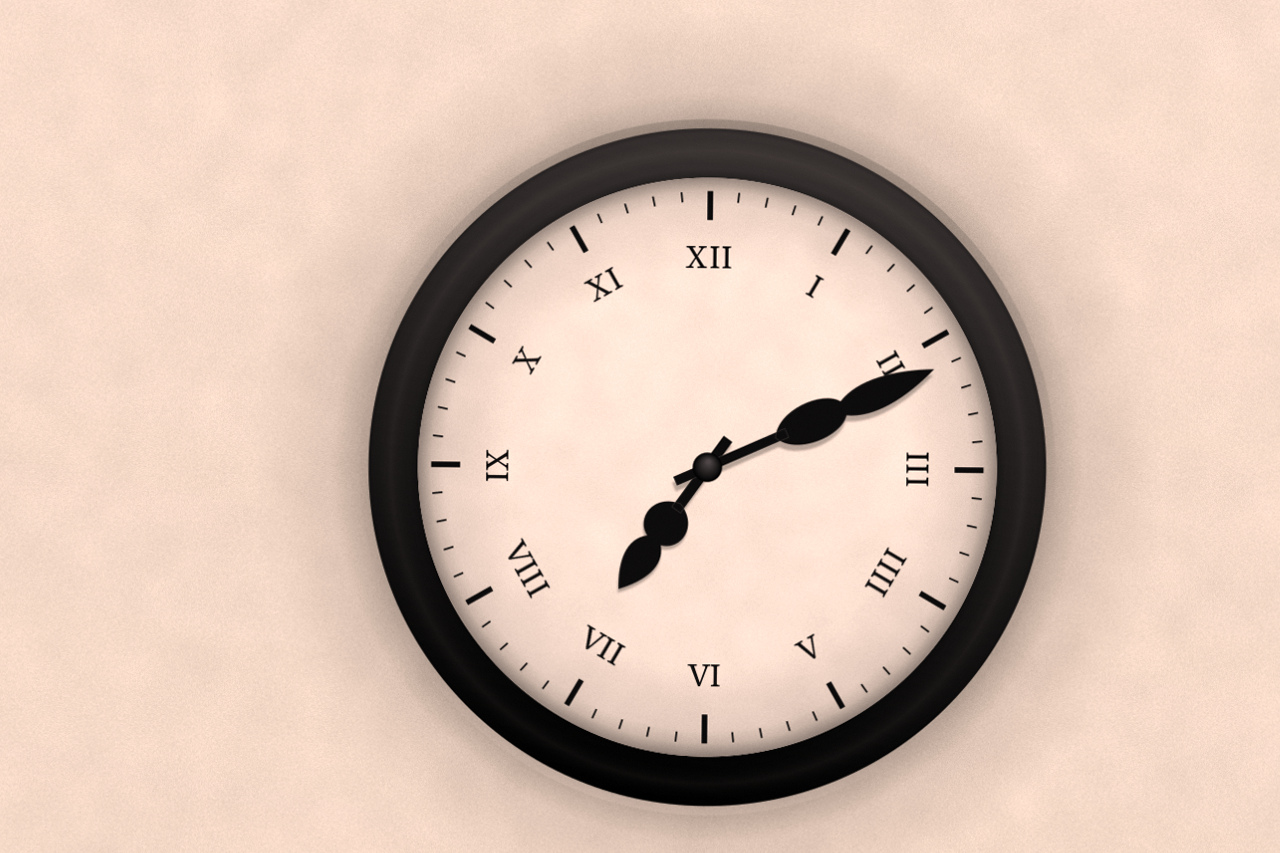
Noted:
7,11
